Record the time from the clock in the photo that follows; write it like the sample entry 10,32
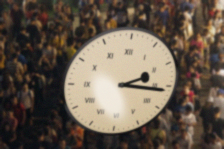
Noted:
2,16
